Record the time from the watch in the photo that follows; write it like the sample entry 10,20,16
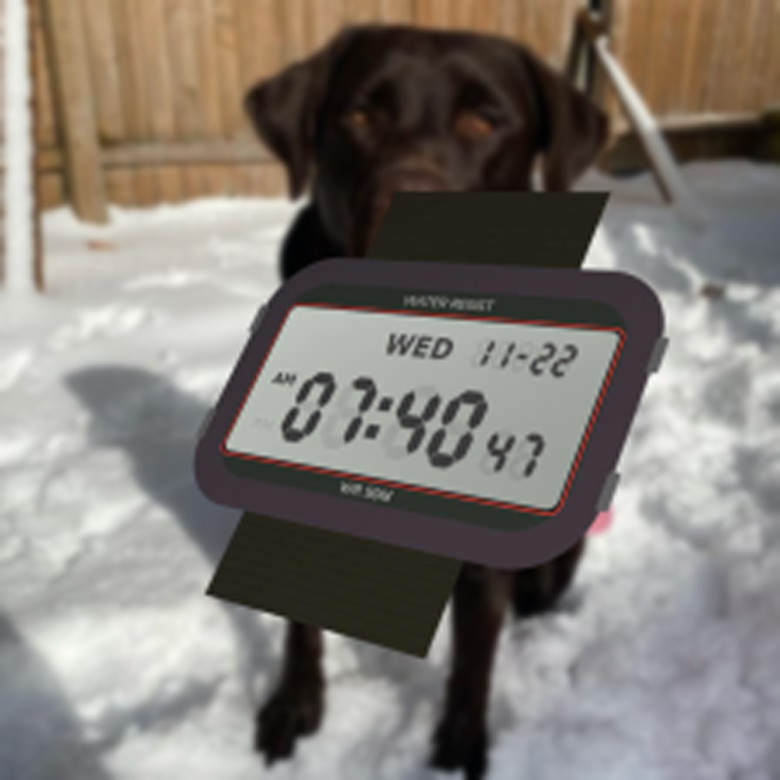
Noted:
7,40,47
